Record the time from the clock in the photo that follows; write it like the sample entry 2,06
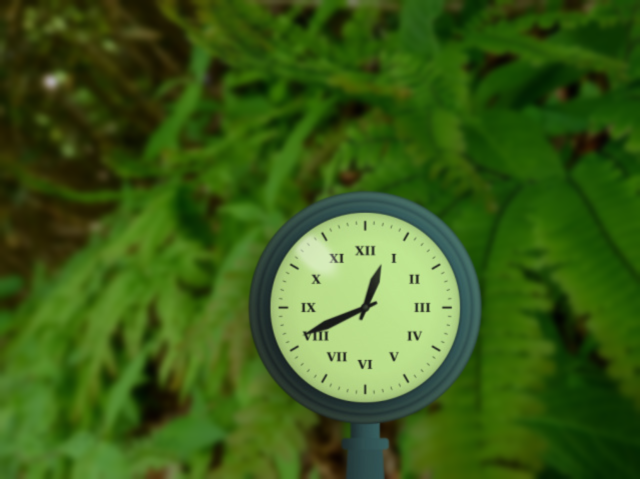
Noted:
12,41
